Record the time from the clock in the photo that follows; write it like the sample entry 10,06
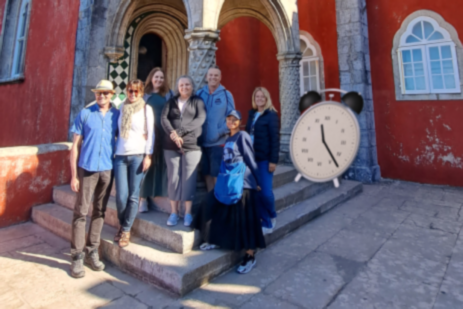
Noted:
11,23
